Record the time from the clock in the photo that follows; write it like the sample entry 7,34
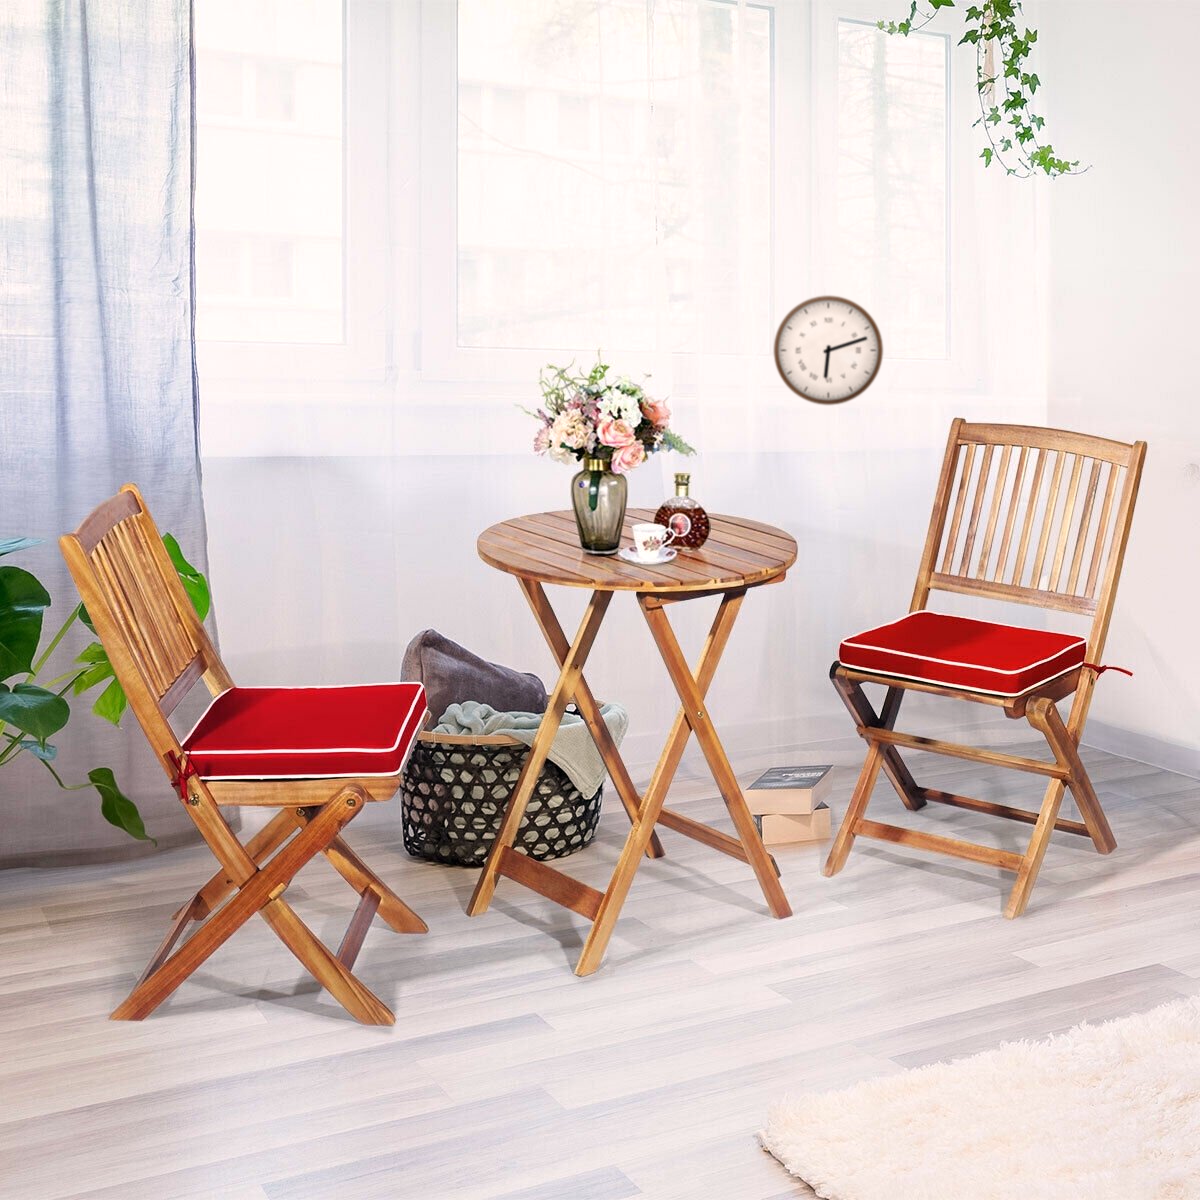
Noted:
6,12
